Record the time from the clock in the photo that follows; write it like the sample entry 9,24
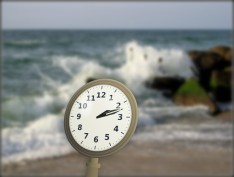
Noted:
2,12
